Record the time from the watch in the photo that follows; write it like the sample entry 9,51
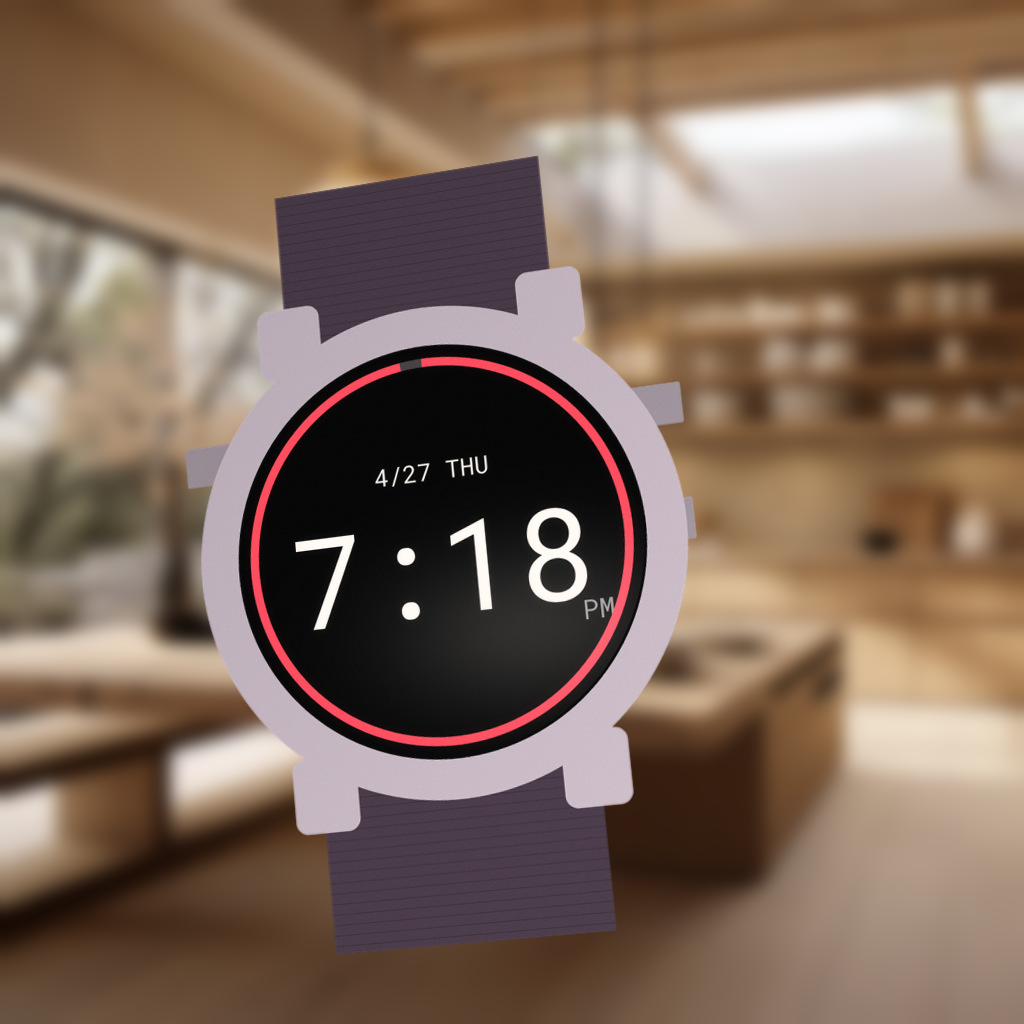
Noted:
7,18
